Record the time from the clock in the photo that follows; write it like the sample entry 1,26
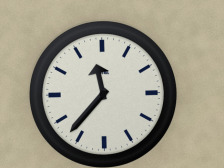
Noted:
11,37
